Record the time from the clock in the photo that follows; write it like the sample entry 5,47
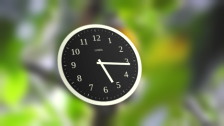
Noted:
5,16
